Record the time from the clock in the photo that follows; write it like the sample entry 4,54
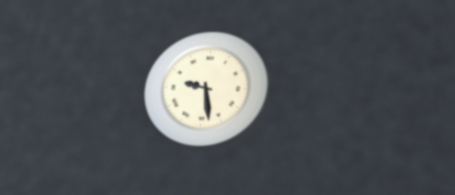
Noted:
9,28
